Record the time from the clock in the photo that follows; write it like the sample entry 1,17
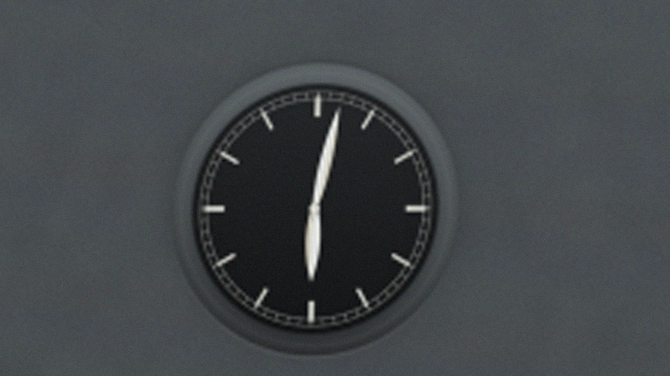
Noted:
6,02
